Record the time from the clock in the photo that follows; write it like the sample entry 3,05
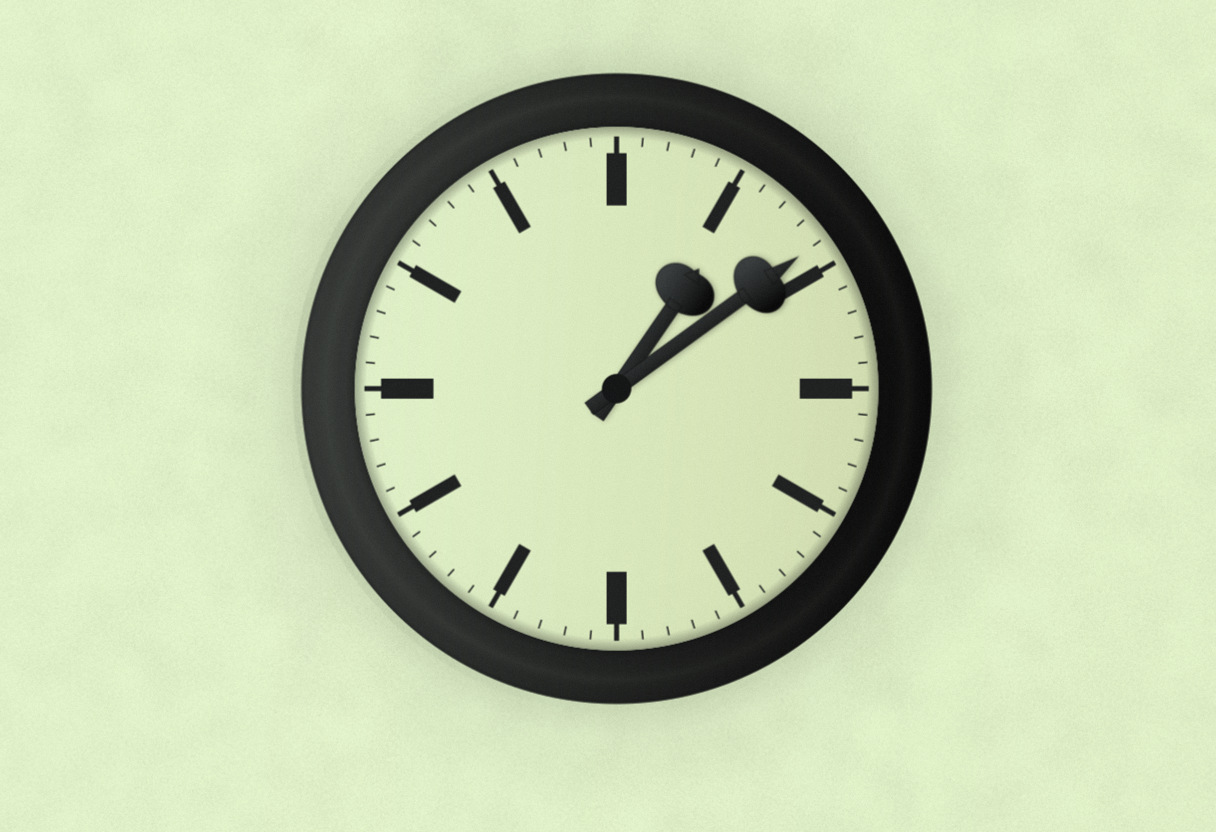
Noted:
1,09
